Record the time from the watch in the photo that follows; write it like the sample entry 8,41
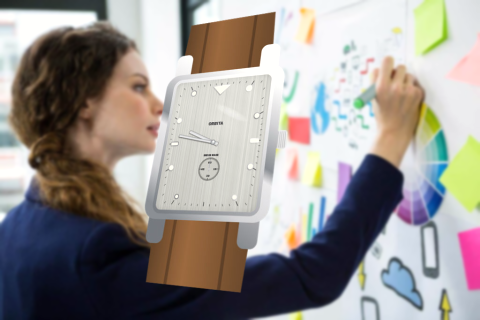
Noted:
9,47
